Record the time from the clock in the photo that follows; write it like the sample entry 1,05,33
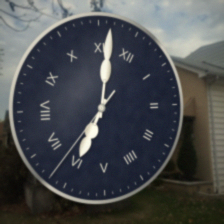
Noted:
5,56,32
